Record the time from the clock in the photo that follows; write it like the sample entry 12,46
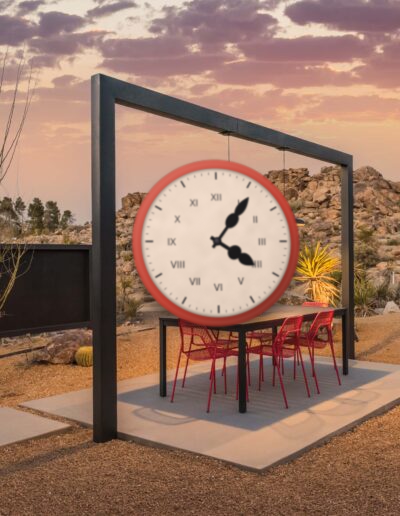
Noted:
4,06
